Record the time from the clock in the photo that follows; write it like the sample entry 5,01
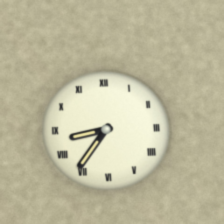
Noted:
8,36
